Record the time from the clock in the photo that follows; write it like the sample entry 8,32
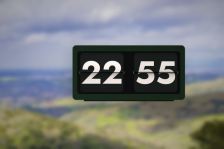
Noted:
22,55
